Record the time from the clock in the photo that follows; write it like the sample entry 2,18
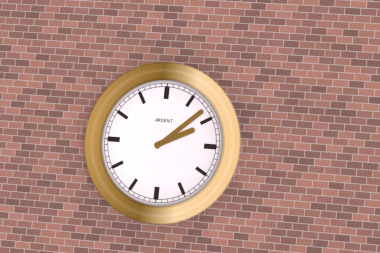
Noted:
2,08
